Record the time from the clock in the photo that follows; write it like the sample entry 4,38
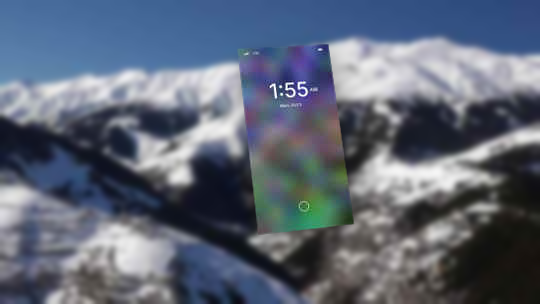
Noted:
1,55
